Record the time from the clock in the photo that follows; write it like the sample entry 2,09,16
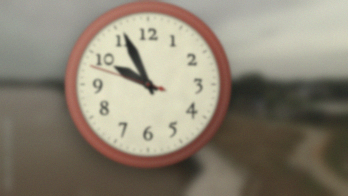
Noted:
9,55,48
